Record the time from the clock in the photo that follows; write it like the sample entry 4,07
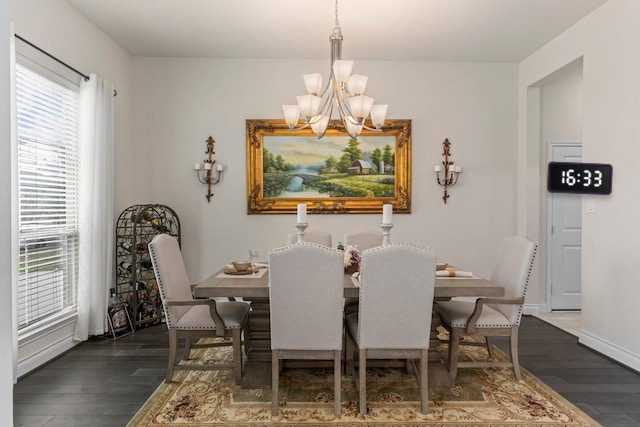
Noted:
16,33
